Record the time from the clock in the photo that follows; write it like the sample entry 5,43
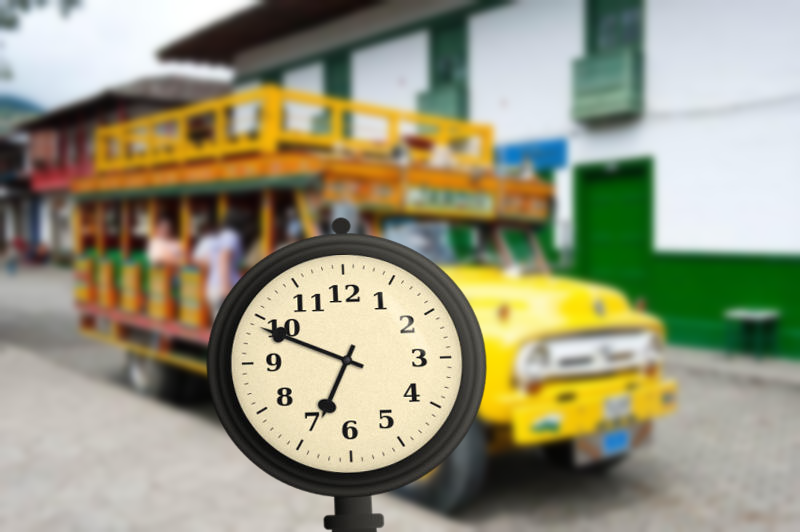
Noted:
6,49
